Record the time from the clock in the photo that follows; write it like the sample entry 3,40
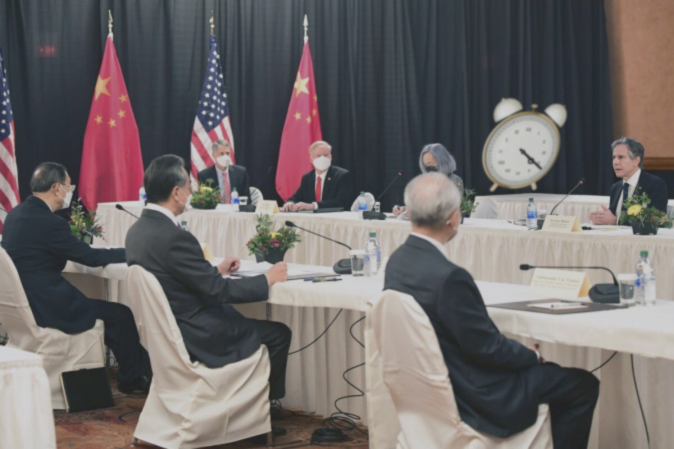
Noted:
4,21
